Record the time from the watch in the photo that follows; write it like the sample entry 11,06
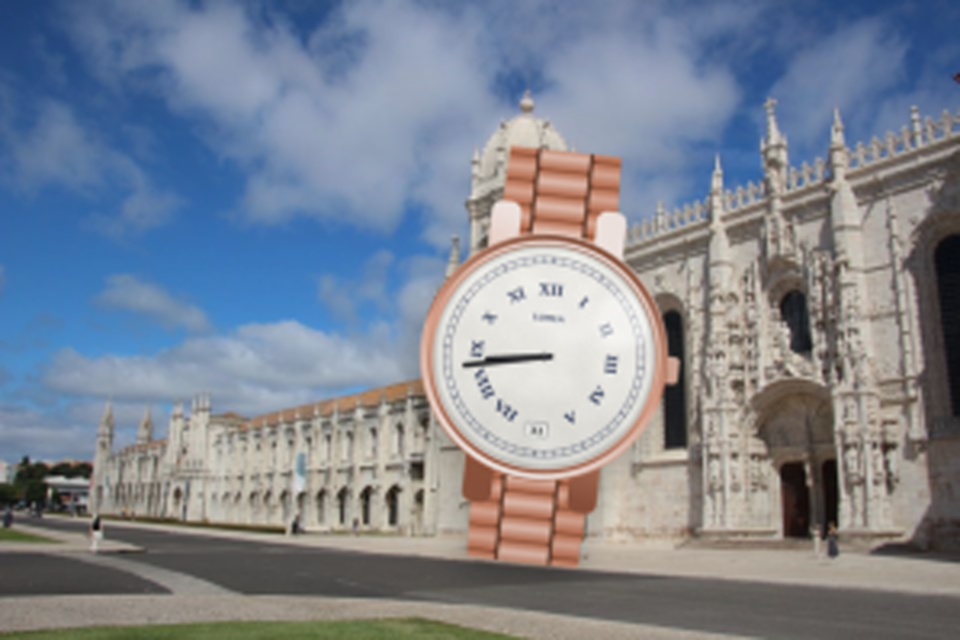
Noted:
8,43
